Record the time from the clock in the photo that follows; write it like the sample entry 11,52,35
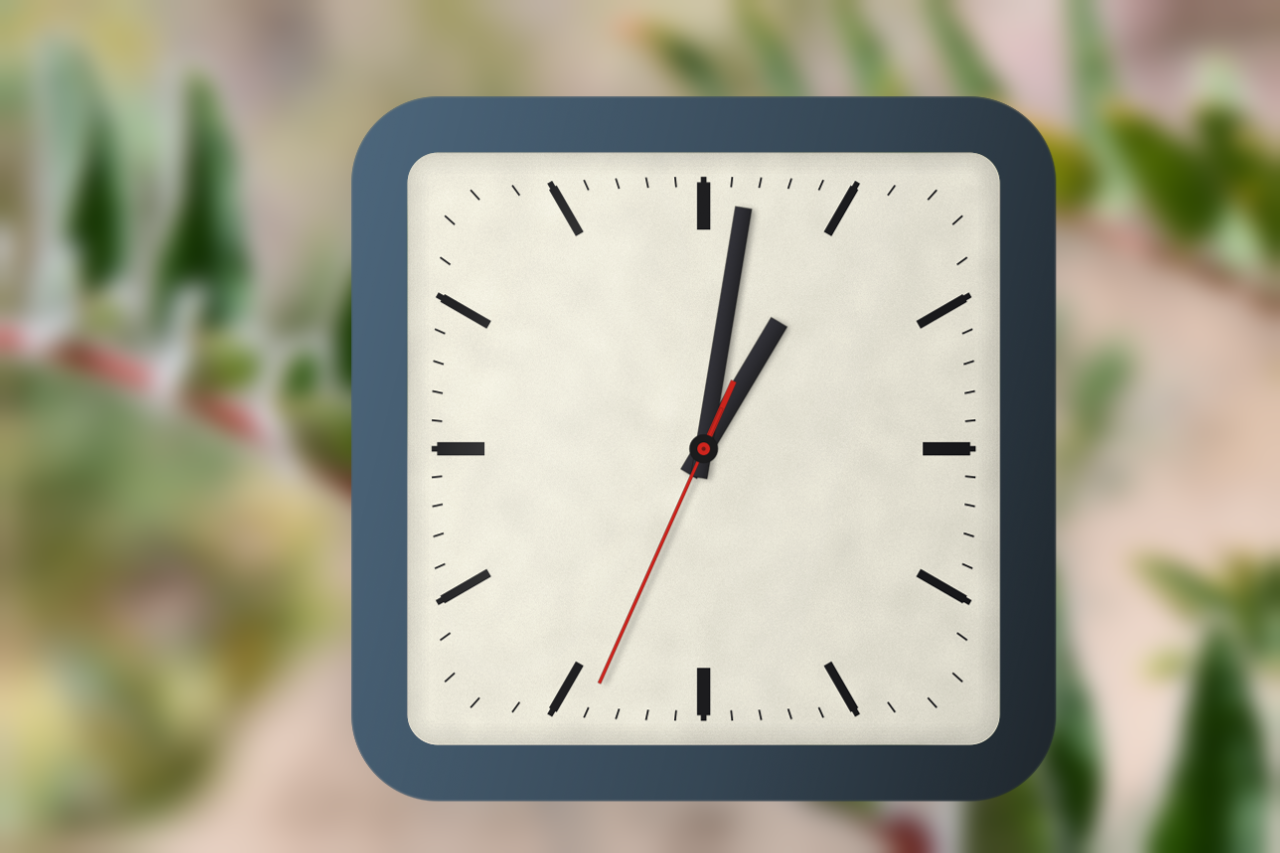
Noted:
1,01,34
